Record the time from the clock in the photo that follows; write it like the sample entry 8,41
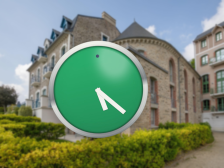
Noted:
5,22
